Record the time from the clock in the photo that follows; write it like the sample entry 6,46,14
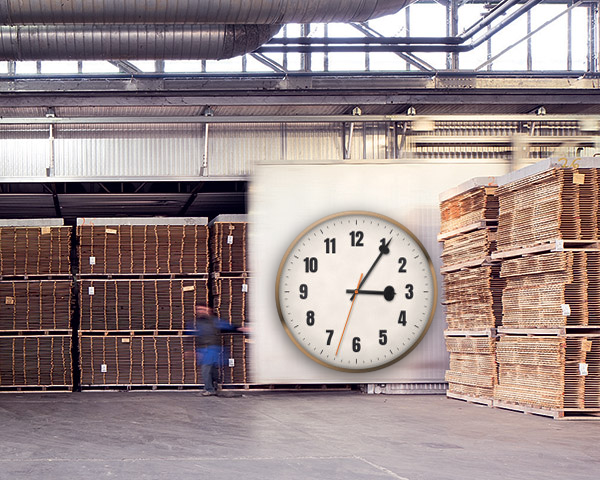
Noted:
3,05,33
